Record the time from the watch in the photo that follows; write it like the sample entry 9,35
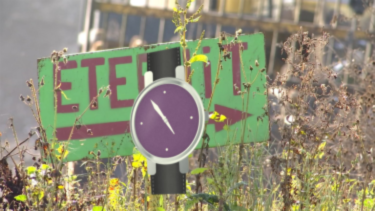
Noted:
4,54
